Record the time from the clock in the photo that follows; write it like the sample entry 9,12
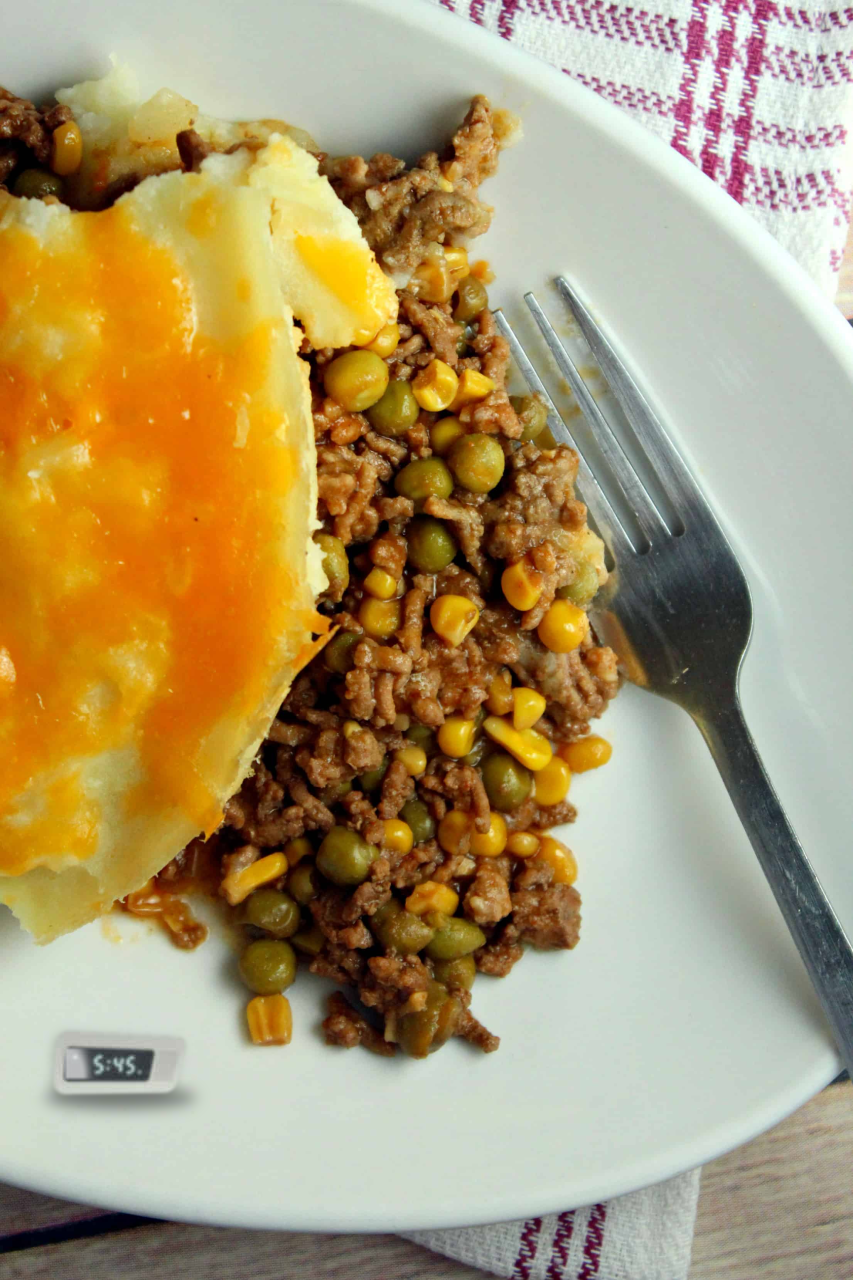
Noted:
5,45
